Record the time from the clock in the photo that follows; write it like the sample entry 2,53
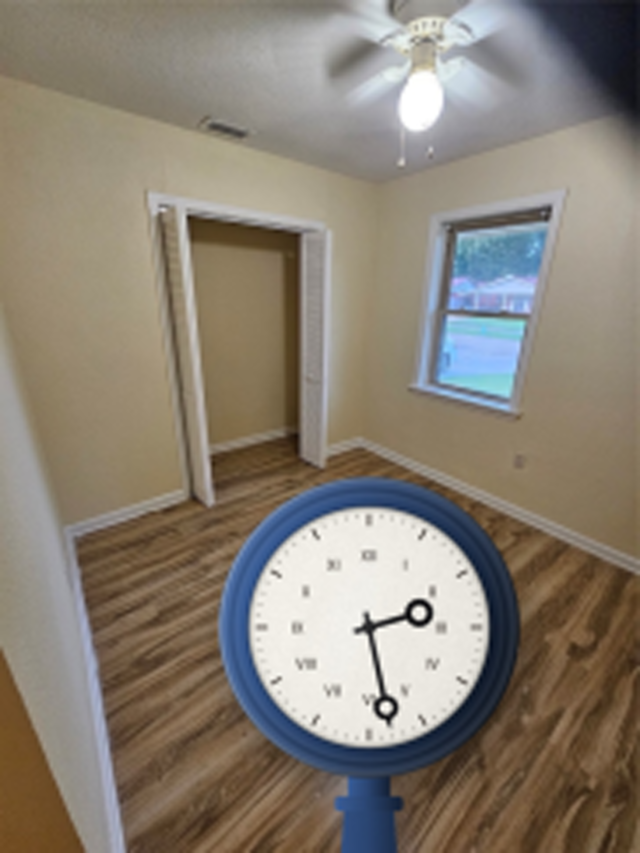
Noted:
2,28
